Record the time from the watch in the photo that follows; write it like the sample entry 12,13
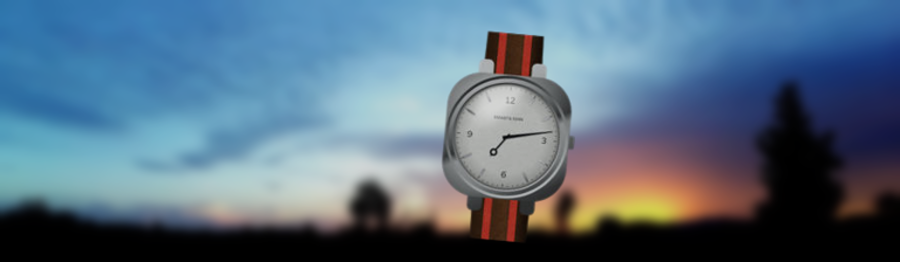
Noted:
7,13
